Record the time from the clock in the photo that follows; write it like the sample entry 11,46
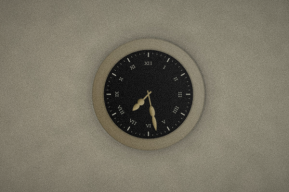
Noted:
7,28
